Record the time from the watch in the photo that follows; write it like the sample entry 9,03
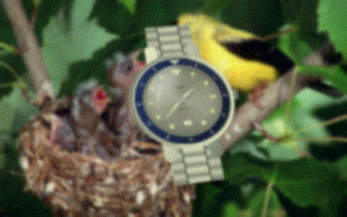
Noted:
1,38
